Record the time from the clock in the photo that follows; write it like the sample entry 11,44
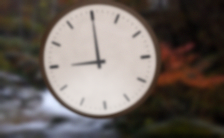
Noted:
9,00
